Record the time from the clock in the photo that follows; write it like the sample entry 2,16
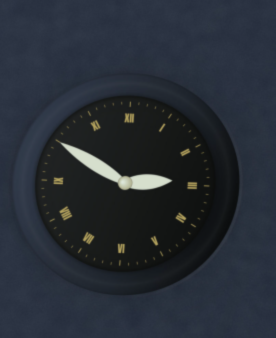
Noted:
2,50
